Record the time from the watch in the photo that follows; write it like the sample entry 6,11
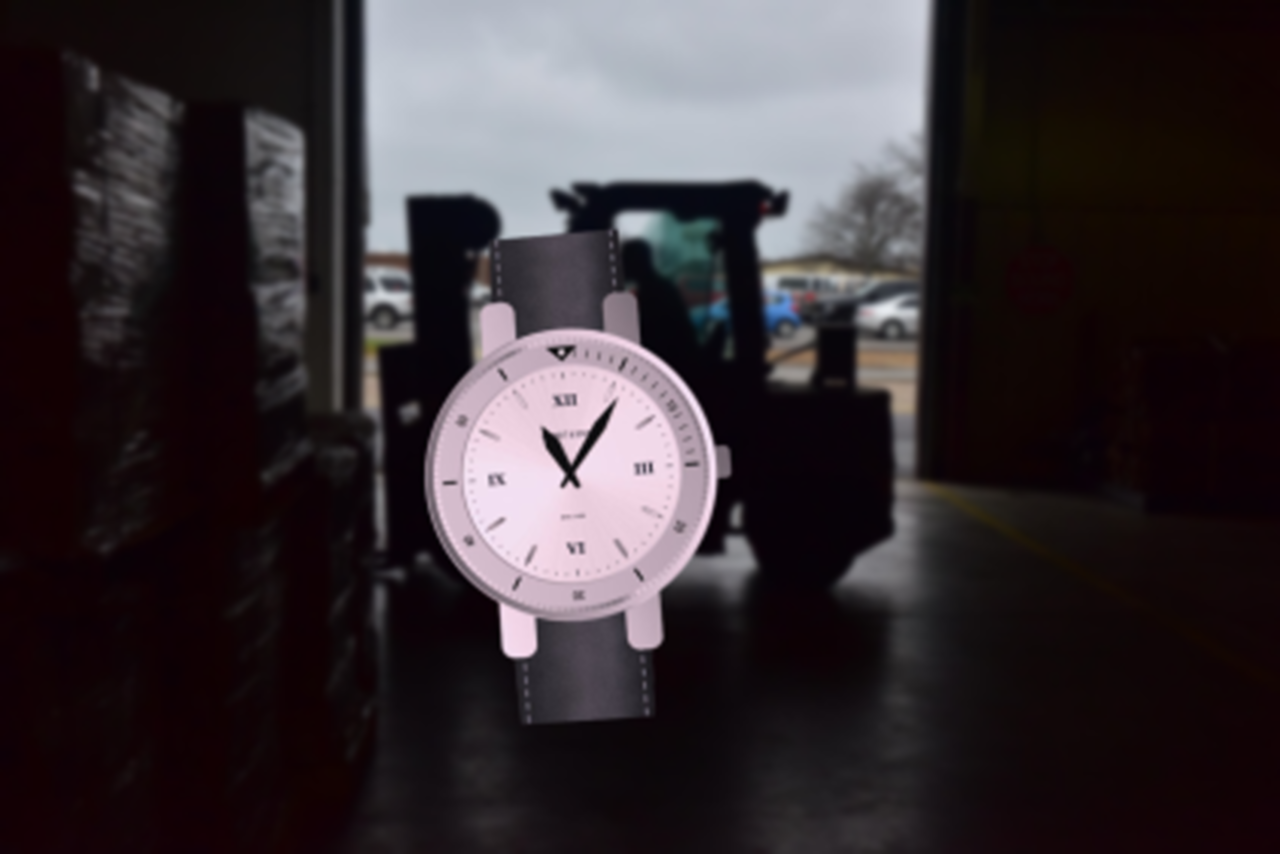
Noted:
11,06
